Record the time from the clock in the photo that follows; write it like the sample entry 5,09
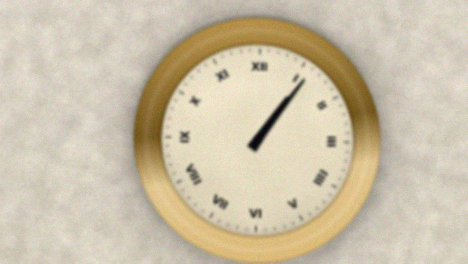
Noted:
1,06
